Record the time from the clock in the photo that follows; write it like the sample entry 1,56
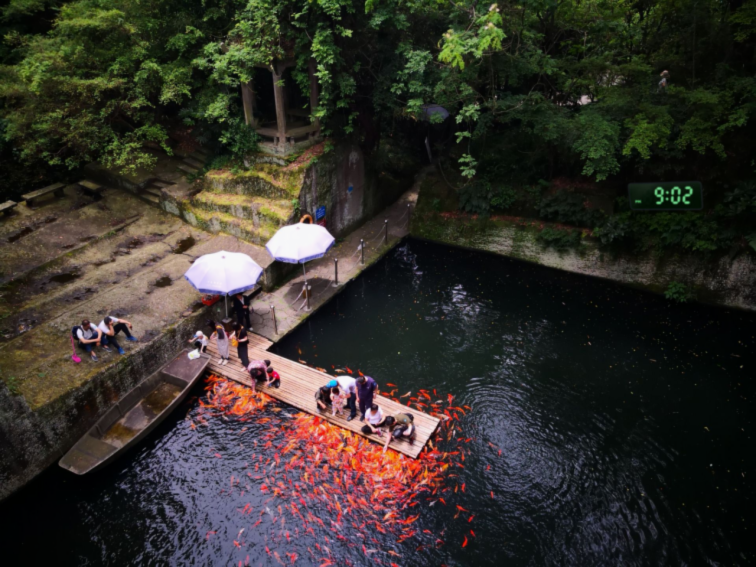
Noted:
9,02
